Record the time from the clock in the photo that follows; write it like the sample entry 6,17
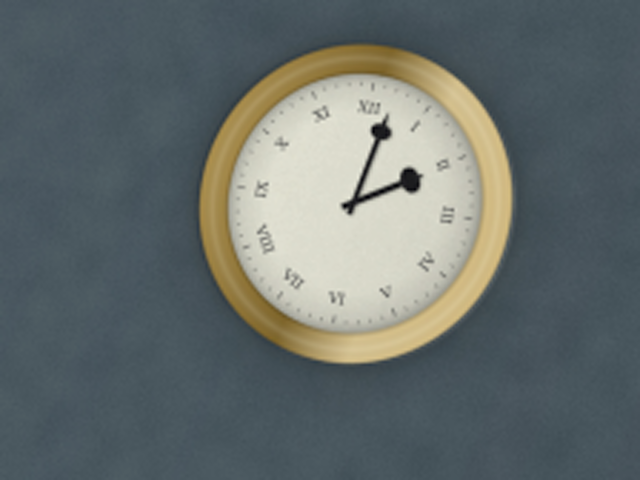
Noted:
2,02
